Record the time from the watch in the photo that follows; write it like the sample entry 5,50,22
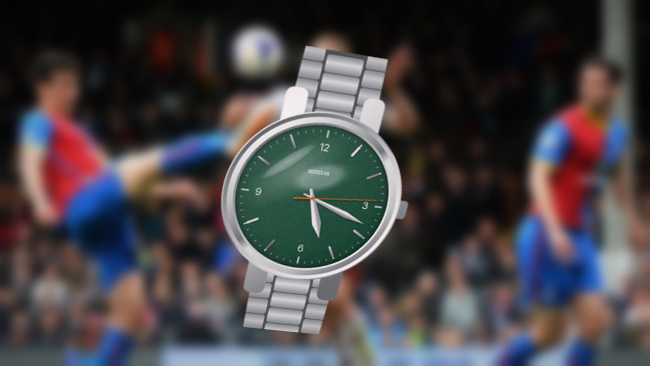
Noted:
5,18,14
